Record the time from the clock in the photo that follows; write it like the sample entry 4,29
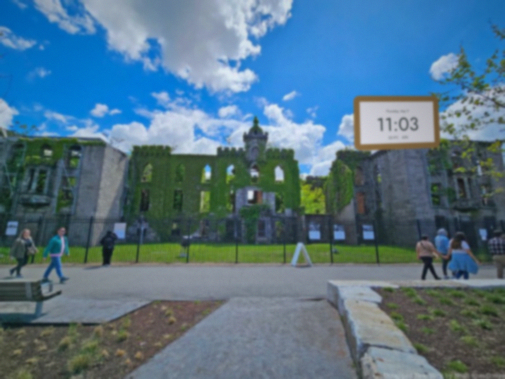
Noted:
11,03
